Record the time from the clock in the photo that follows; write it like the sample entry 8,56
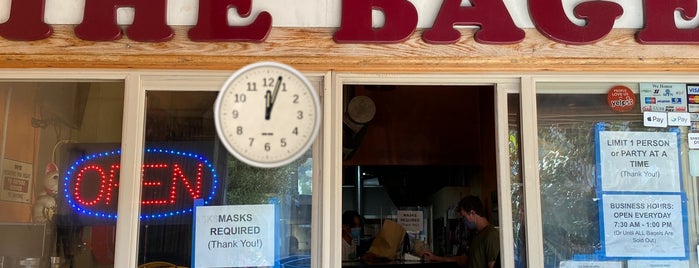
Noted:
12,03
